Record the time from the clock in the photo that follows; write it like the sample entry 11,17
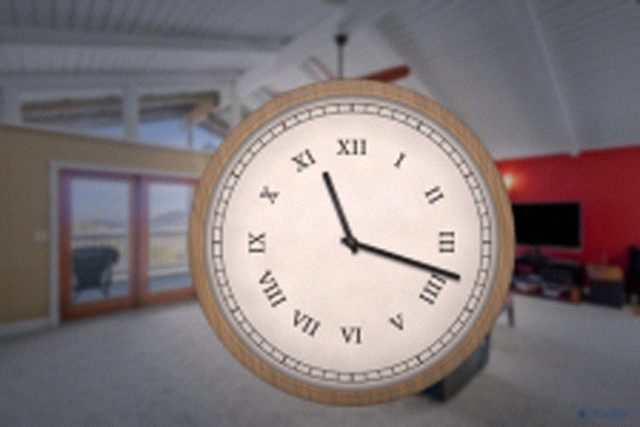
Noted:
11,18
